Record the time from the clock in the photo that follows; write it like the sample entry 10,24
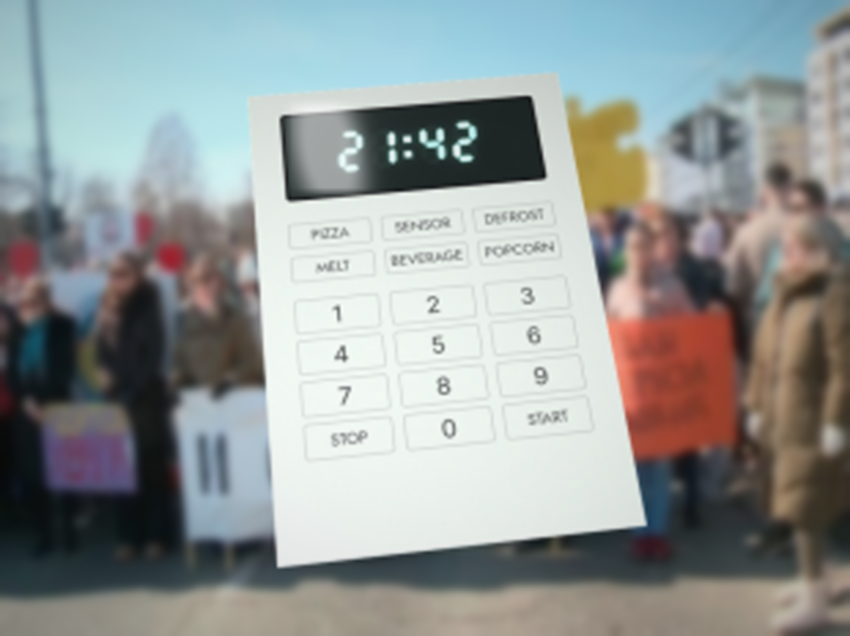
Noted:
21,42
